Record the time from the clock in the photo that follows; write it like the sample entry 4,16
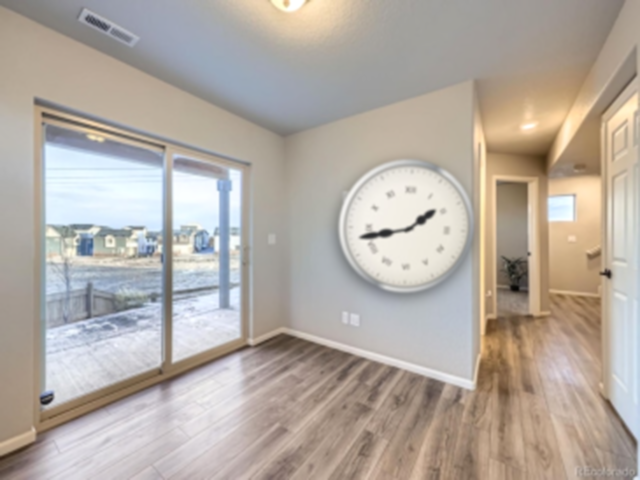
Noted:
1,43
